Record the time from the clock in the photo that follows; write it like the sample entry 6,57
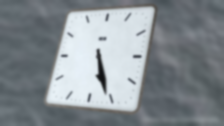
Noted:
5,26
